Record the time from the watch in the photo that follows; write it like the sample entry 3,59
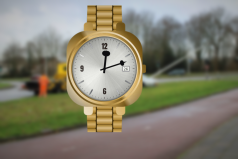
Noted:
12,12
